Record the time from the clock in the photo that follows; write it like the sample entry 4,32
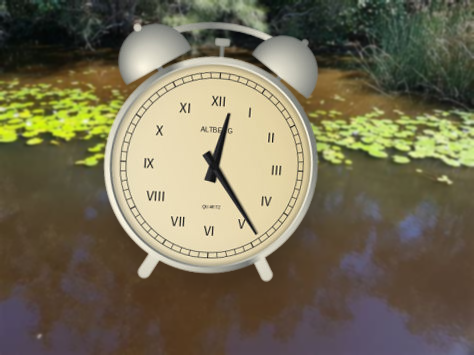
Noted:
12,24
